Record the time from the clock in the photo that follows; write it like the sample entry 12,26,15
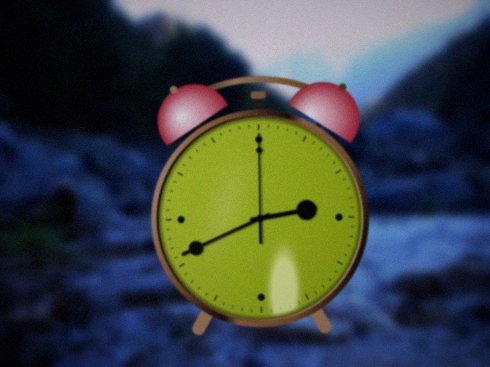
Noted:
2,41,00
